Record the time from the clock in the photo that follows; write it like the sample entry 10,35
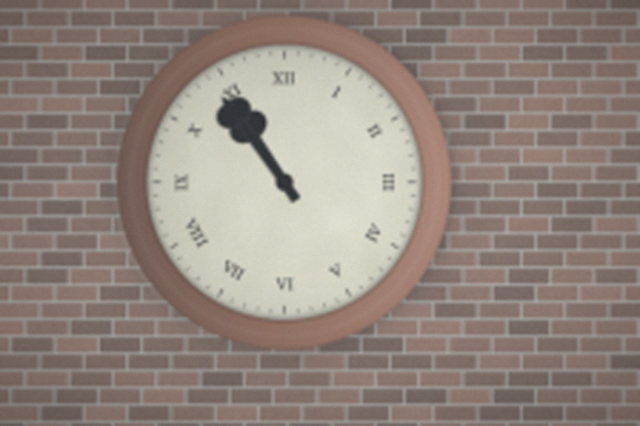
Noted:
10,54
